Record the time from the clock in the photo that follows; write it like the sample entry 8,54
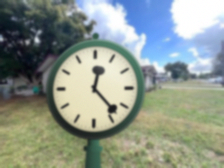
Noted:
12,23
